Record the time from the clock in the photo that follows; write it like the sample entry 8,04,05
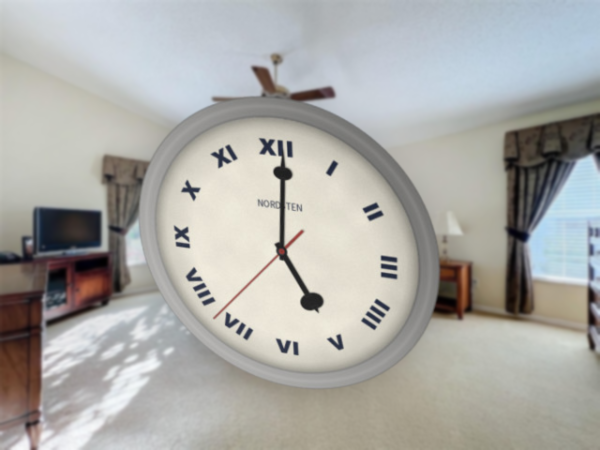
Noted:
5,00,37
